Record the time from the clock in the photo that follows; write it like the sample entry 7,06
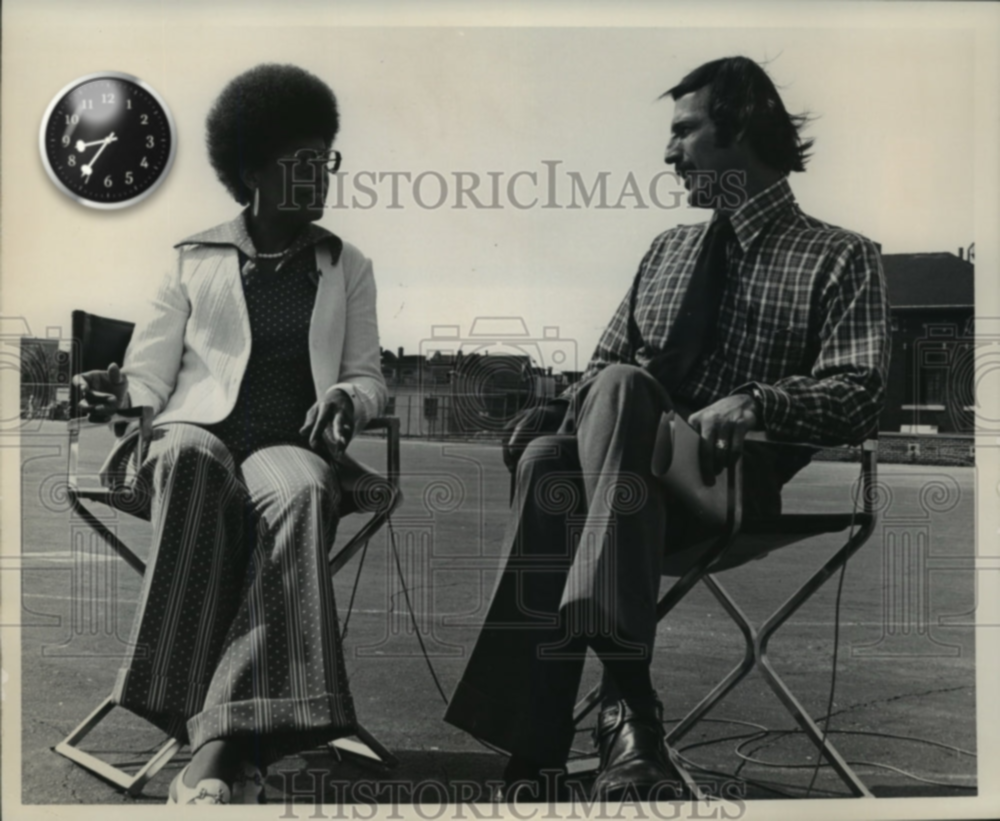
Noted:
8,36
